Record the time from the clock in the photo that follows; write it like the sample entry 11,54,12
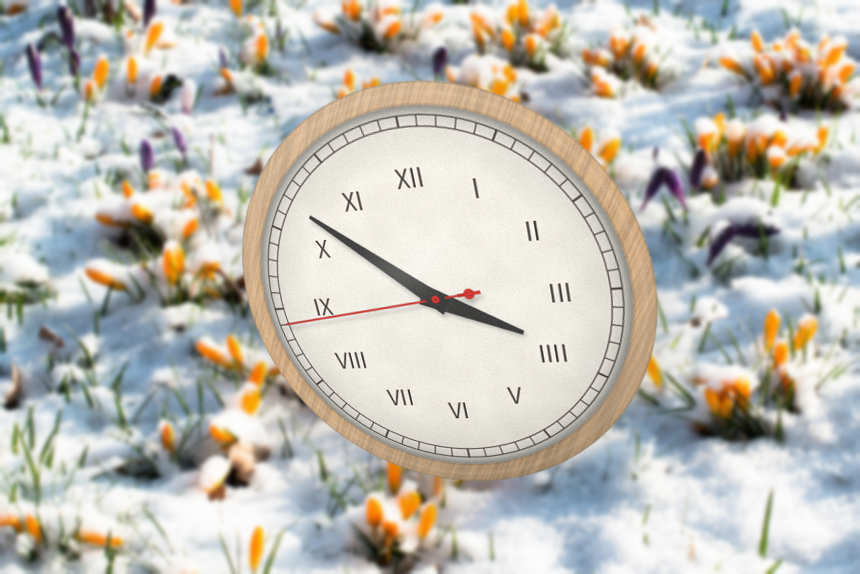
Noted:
3,51,44
